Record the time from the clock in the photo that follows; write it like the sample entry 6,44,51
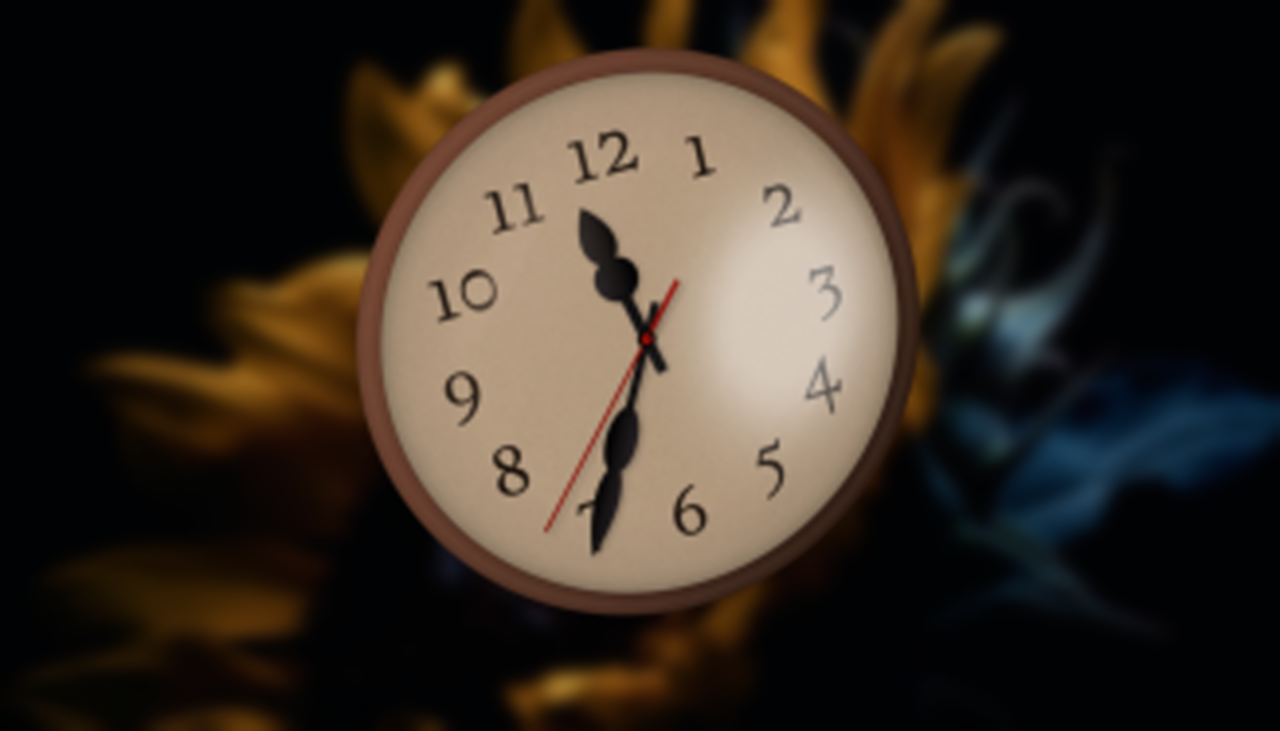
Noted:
11,34,37
